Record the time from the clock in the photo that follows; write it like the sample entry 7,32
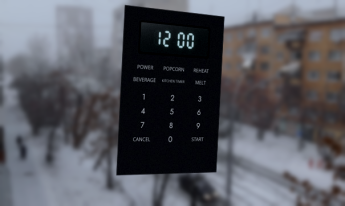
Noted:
12,00
